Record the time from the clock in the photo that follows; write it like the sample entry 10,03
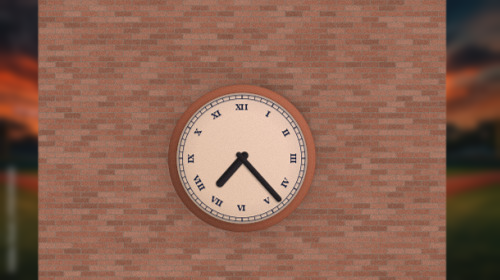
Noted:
7,23
